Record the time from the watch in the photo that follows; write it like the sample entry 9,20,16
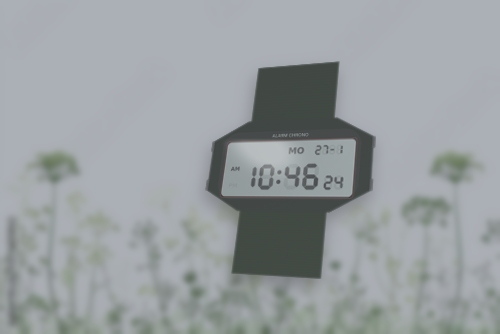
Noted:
10,46,24
